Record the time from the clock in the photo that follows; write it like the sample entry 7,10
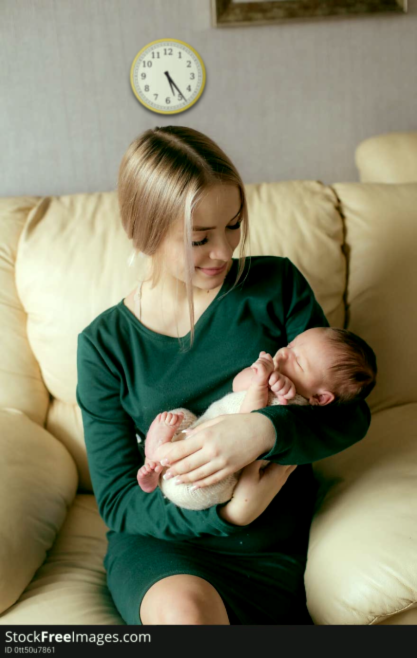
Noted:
5,24
